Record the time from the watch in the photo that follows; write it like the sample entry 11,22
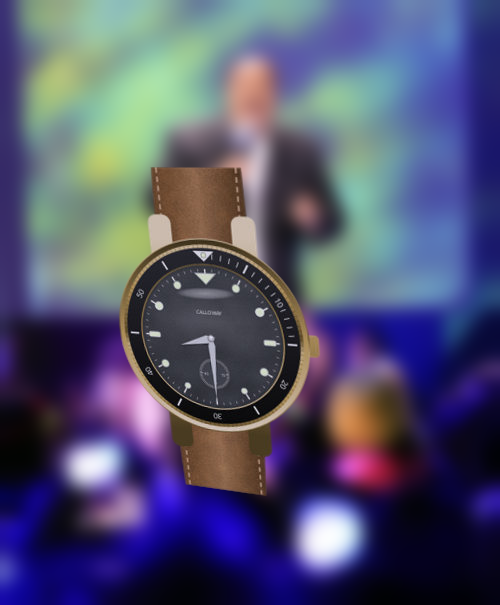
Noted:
8,30
